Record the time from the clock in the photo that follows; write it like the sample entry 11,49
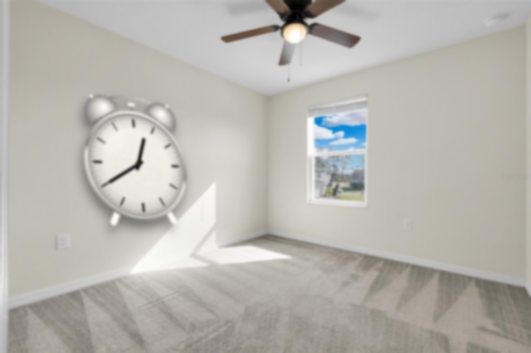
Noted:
12,40
